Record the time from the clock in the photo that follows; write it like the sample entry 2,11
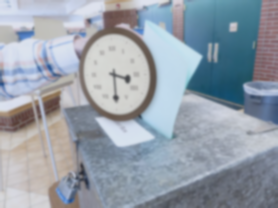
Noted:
3,30
